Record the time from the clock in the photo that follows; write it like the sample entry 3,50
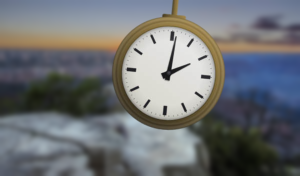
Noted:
2,01
